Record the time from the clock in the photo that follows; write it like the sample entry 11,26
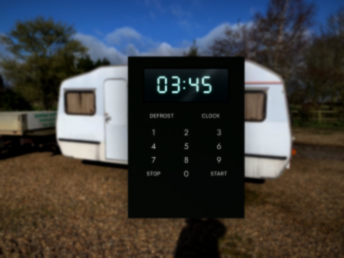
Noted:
3,45
